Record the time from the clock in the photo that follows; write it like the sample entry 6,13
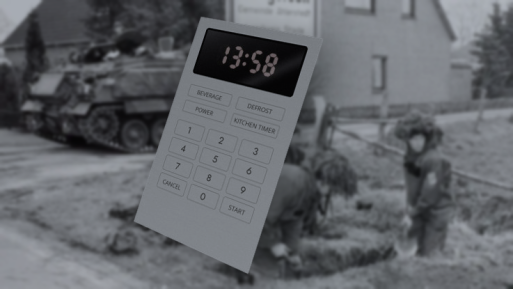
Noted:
13,58
